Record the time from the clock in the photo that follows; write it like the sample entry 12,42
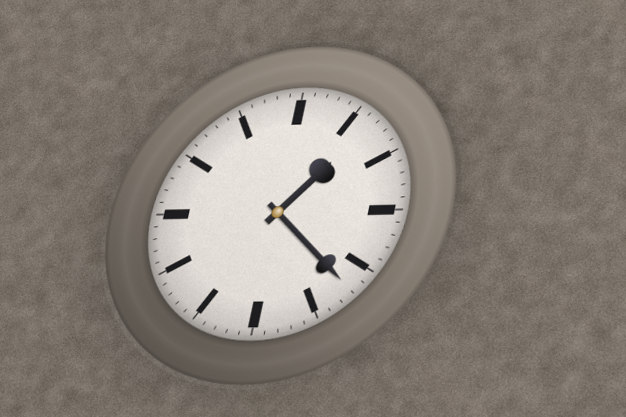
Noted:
1,22
